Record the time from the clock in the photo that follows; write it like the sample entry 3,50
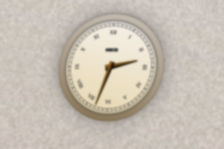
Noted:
2,33
